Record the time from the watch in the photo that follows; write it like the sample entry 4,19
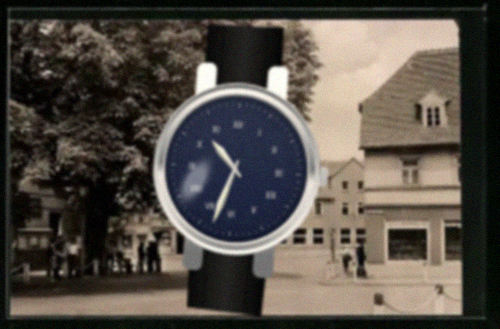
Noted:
10,33
